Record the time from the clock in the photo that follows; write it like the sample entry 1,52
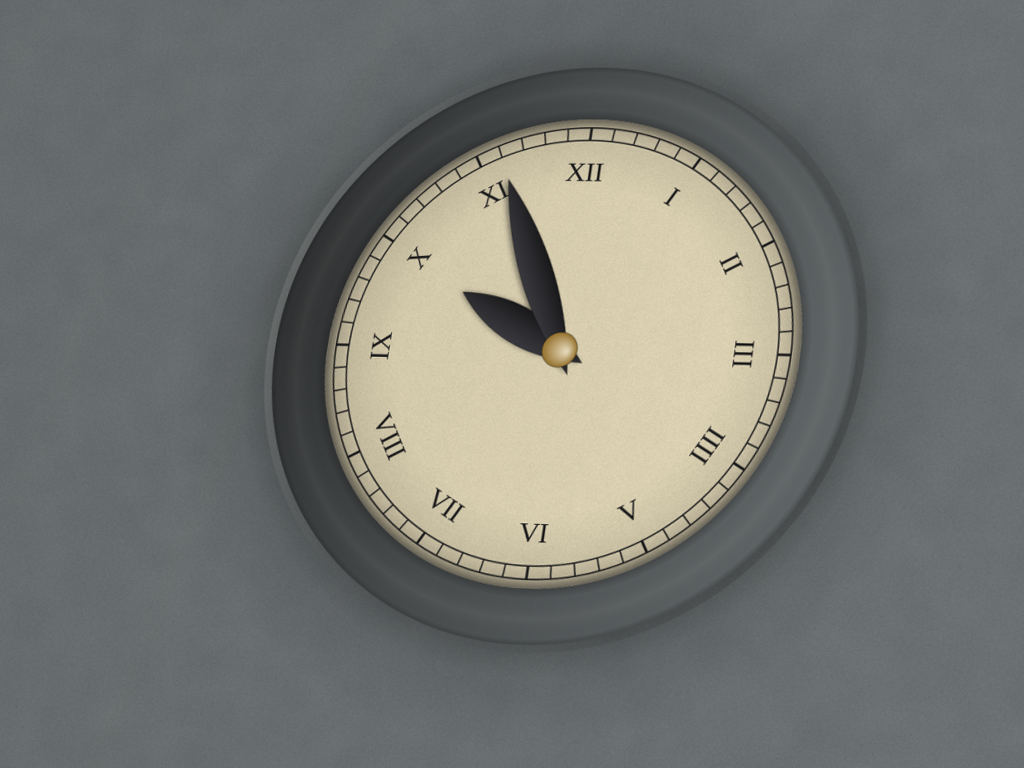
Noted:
9,56
